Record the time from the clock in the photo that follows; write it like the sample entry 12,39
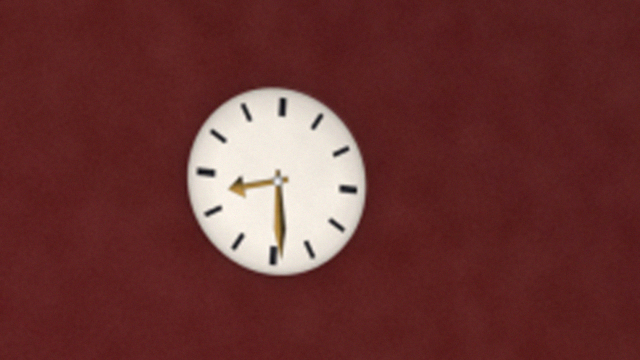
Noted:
8,29
